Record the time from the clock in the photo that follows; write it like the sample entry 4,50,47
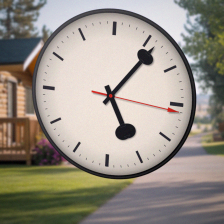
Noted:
5,06,16
